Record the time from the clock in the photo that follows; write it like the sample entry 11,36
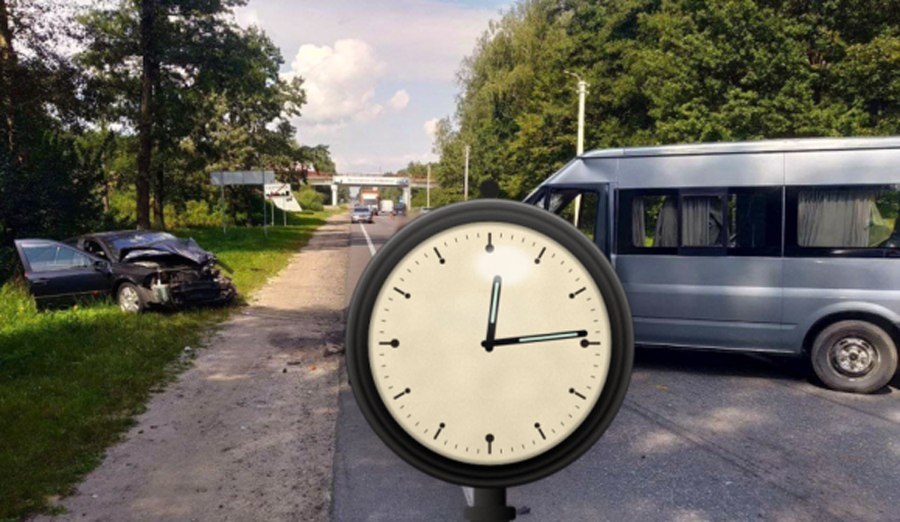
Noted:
12,14
